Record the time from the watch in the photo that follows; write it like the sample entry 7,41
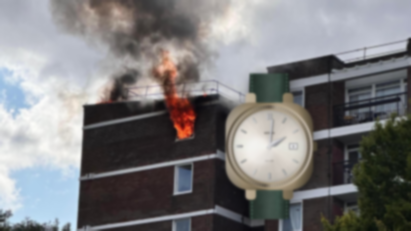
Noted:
2,01
